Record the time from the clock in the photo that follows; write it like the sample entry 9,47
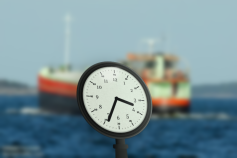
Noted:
3,34
